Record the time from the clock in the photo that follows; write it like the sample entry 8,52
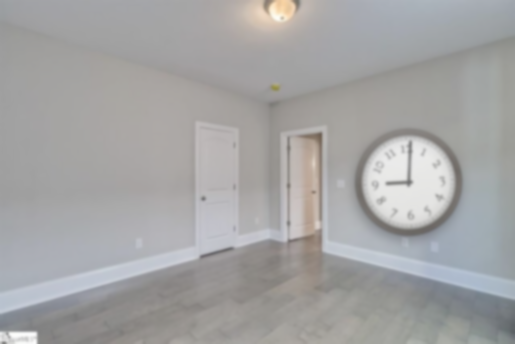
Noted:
9,01
